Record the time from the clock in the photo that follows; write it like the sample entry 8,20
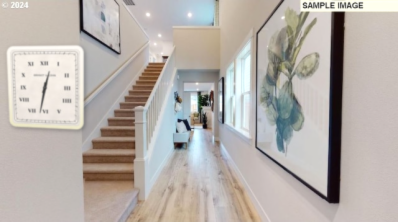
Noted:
12,32
